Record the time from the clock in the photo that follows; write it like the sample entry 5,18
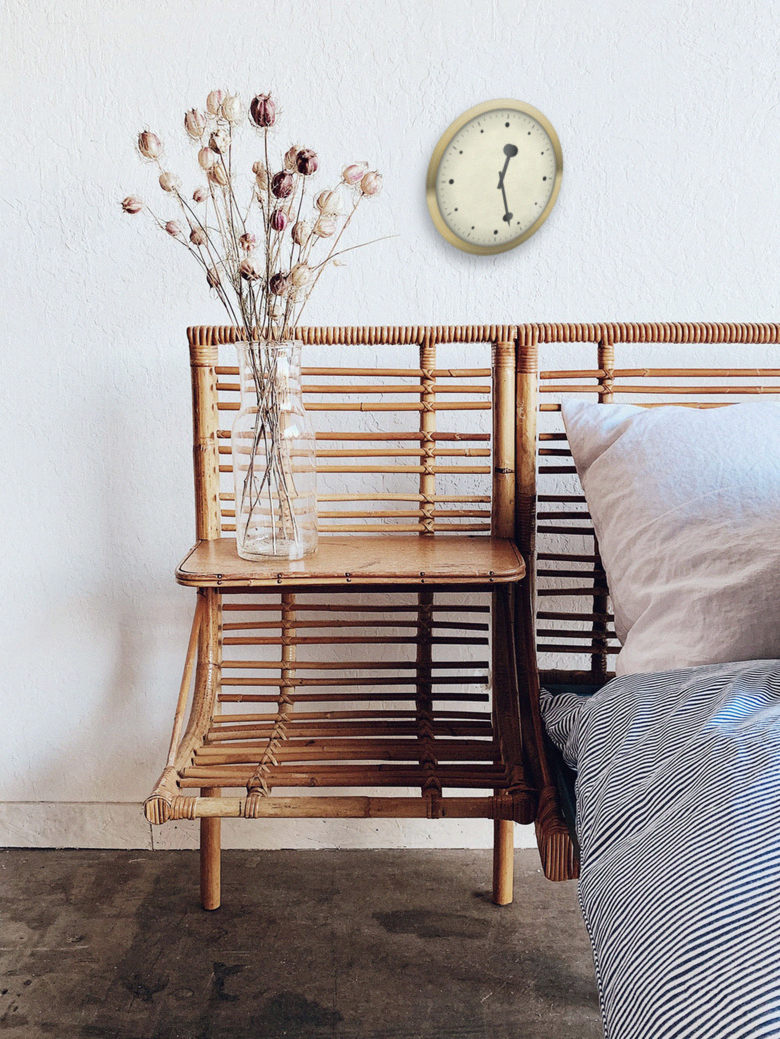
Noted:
12,27
